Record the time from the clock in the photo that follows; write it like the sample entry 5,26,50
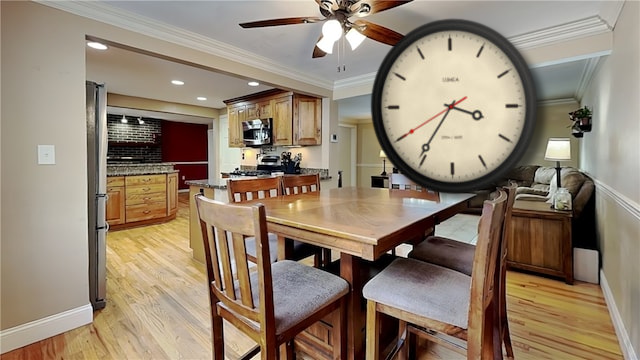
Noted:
3,35,40
